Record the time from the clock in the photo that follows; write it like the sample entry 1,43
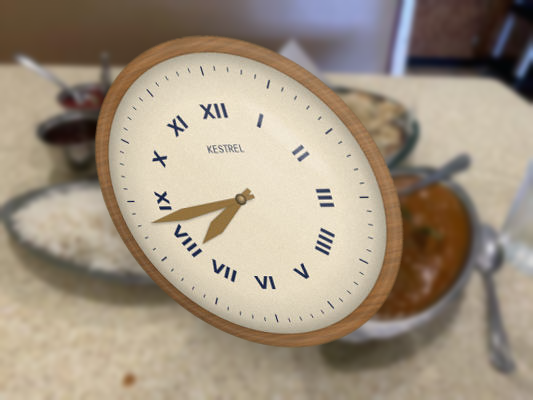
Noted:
7,43
